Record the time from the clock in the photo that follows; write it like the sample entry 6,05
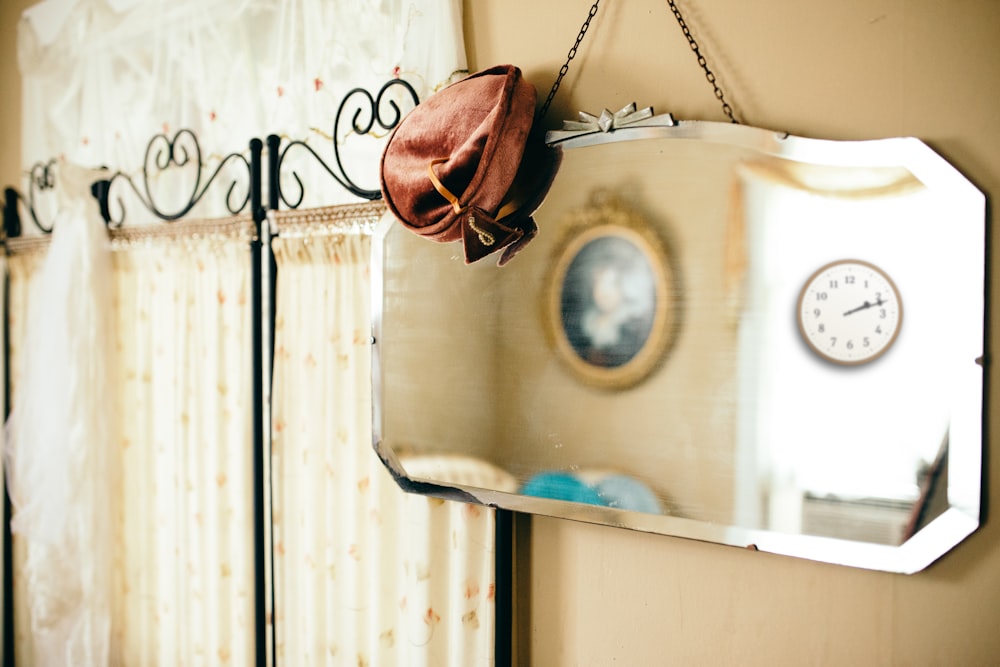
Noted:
2,12
